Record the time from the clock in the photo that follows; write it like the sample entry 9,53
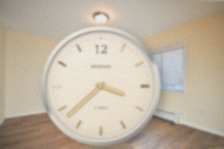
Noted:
3,38
